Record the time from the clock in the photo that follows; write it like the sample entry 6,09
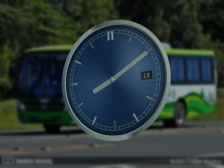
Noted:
8,10
